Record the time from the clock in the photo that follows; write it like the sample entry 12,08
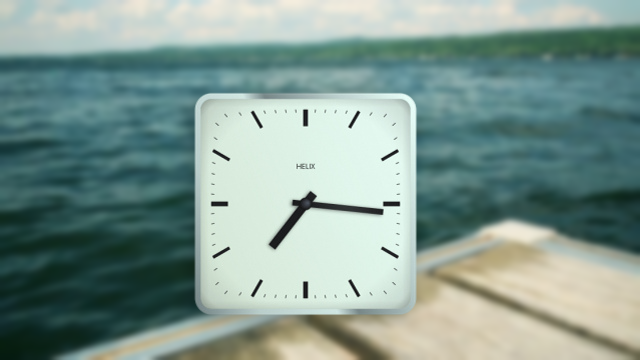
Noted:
7,16
